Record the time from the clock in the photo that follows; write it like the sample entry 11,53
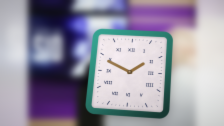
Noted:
1,49
